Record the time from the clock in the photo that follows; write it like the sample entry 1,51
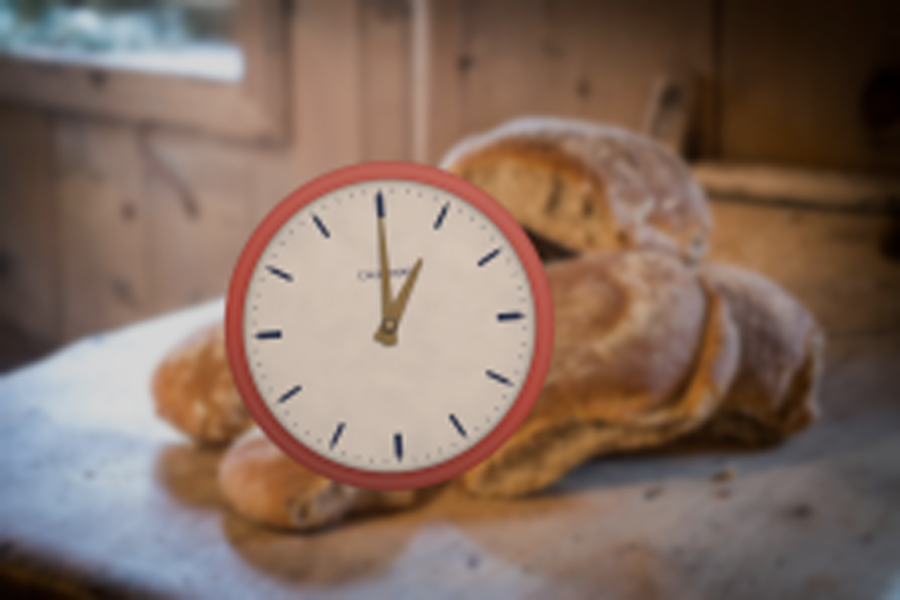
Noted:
1,00
